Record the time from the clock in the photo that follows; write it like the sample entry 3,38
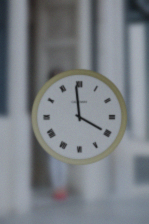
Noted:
3,59
